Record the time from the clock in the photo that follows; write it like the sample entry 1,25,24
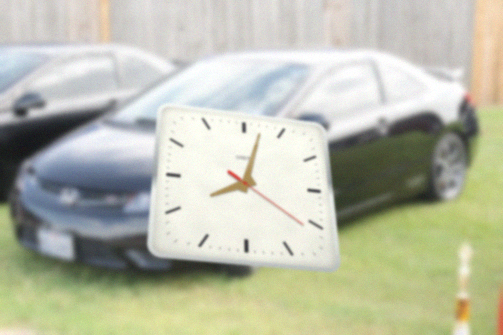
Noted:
8,02,21
